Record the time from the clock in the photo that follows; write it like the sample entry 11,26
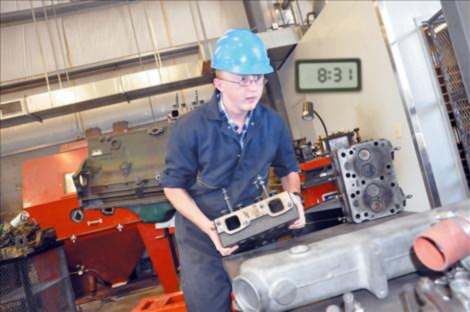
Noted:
8,31
